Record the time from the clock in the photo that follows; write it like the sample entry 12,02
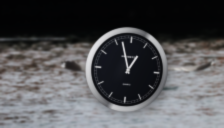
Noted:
12,57
